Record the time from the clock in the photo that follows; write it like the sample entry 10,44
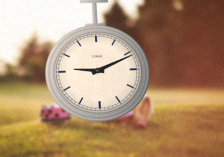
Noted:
9,11
